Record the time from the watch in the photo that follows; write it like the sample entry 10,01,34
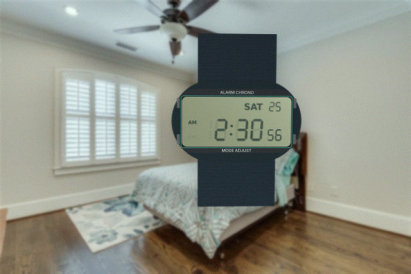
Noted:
2,30,56
